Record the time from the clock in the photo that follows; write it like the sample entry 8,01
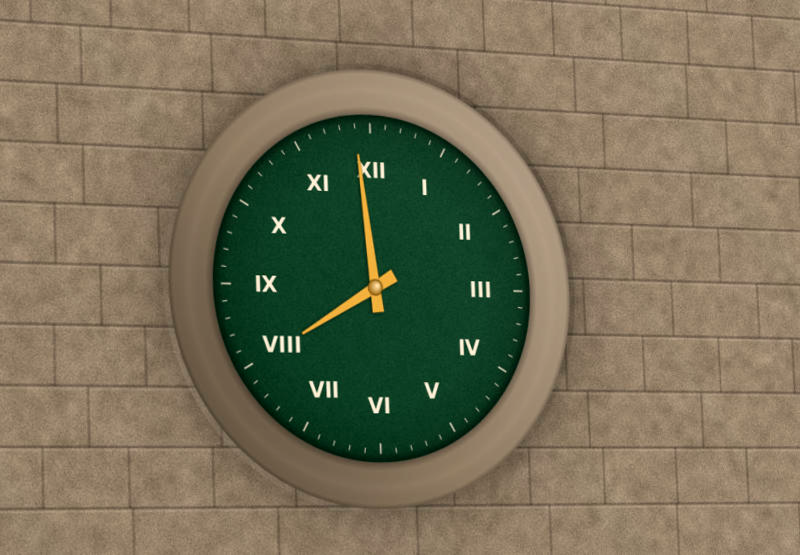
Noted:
7,59
